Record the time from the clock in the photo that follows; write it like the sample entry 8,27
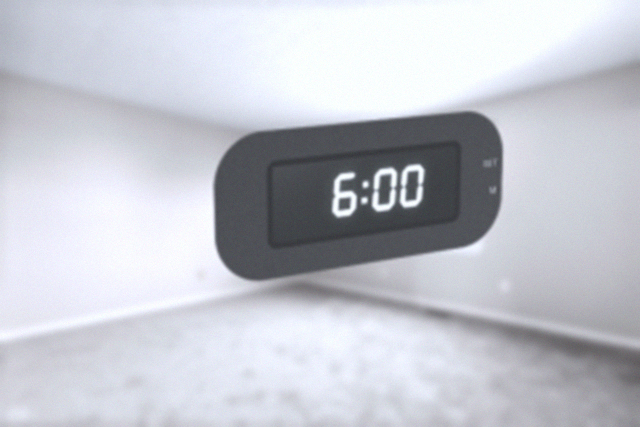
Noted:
6,00
